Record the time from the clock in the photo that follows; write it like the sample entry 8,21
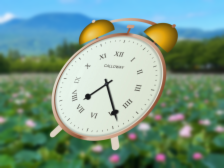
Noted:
7,24
